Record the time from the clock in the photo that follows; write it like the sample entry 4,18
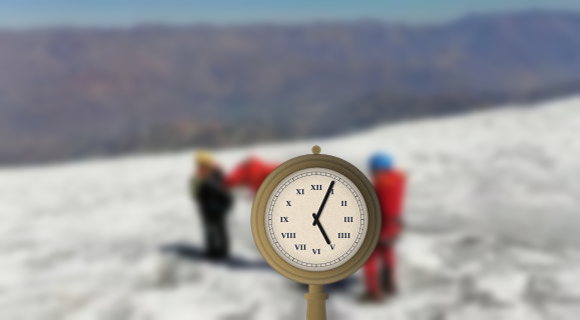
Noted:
5,04
